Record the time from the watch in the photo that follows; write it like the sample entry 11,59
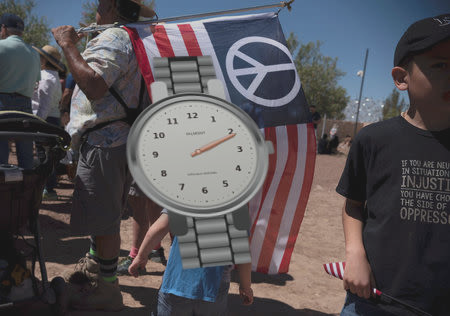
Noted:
2,11
